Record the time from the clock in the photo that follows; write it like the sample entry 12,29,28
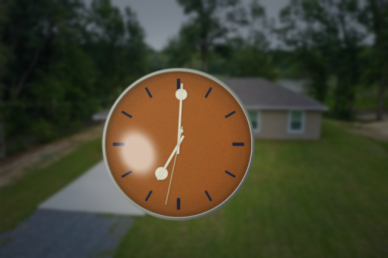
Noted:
7,00,32
